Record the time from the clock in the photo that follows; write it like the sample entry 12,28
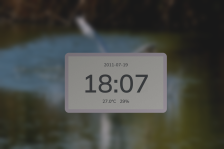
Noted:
18,07
